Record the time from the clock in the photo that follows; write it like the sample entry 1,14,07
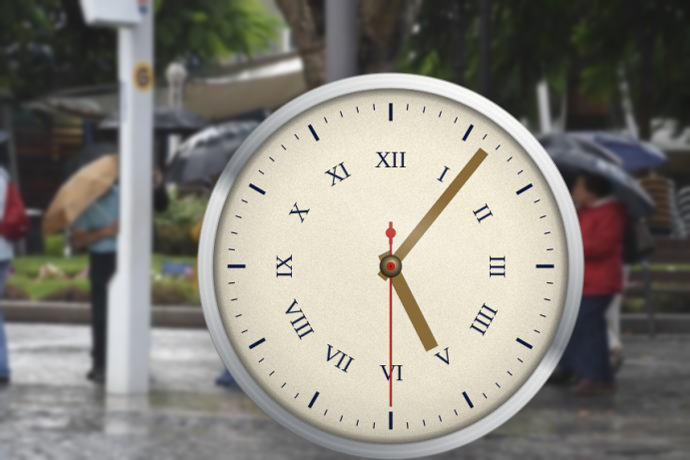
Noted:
5,06,30
